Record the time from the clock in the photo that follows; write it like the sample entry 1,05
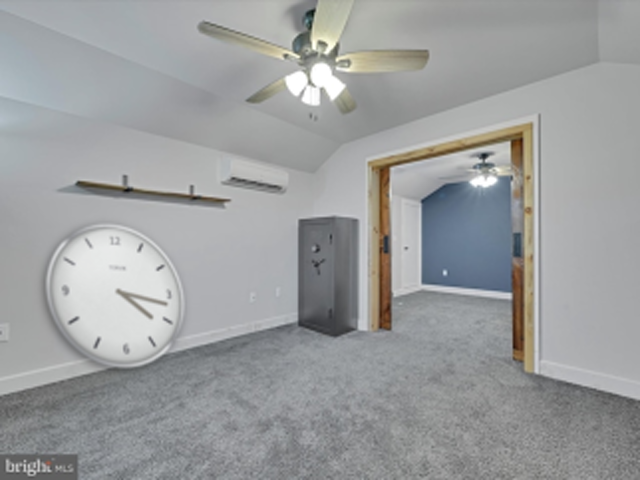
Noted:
4,17
